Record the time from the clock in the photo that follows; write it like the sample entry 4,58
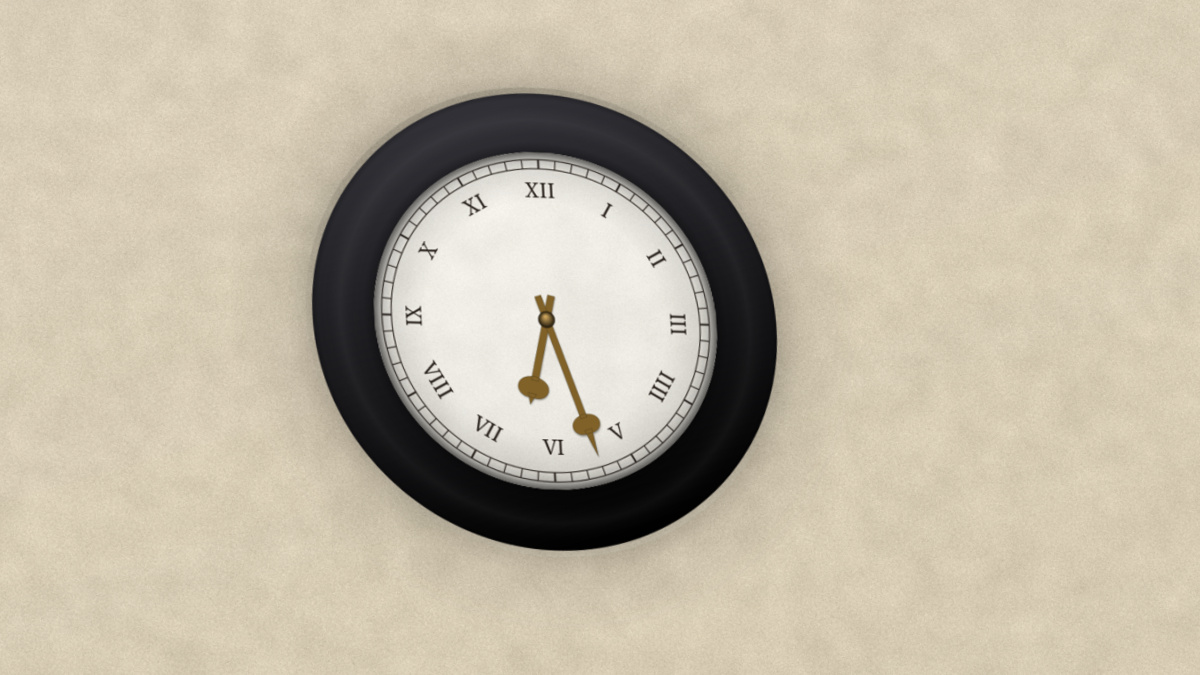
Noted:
6,27
